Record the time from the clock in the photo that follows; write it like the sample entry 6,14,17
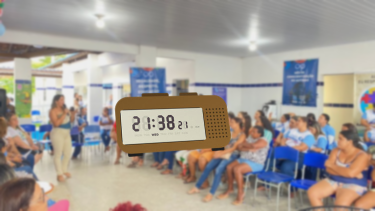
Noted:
21,38,21
